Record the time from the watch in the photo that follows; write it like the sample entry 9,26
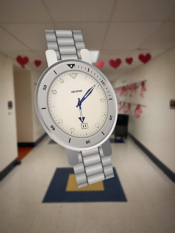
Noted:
6,09
